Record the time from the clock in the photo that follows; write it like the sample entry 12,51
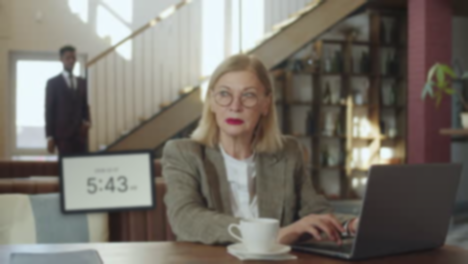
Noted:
5,43
